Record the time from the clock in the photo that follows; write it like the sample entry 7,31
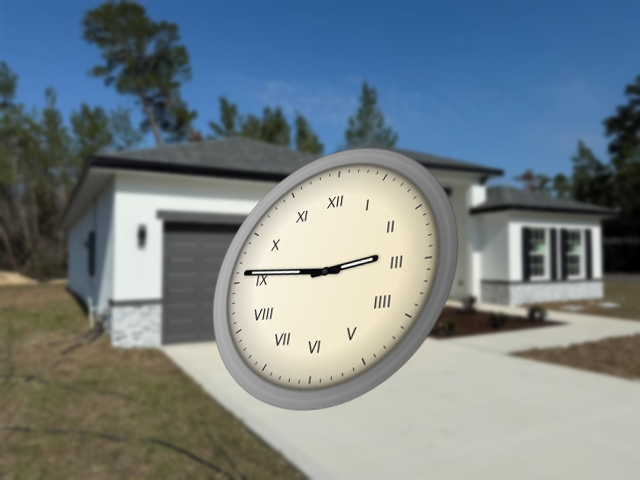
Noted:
2,46
